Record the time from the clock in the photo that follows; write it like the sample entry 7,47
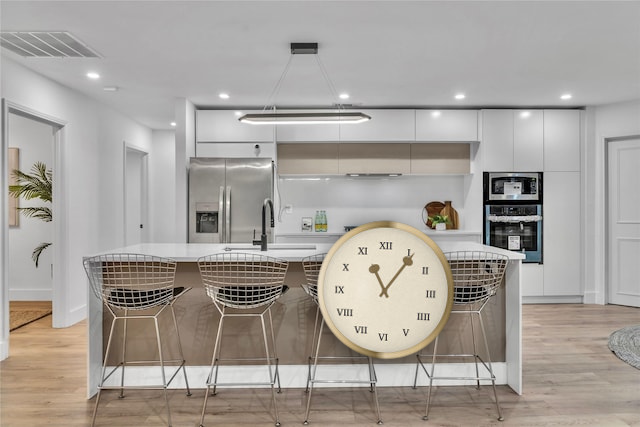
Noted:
11,06
